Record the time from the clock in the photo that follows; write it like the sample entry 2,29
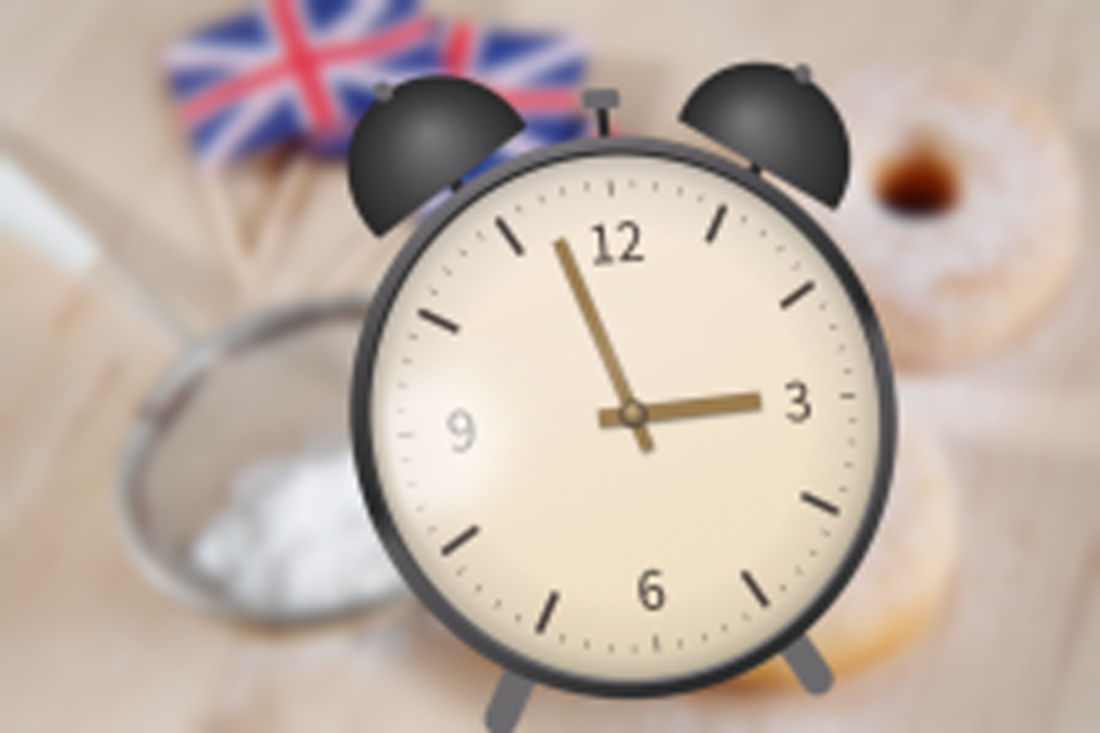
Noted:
2,57
